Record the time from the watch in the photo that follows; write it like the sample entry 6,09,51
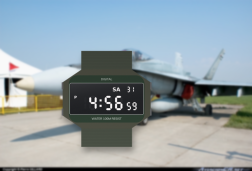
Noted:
4,56,59
